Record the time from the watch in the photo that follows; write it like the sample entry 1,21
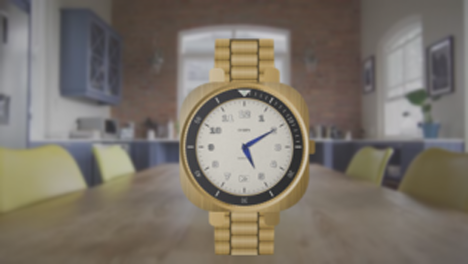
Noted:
5,10
